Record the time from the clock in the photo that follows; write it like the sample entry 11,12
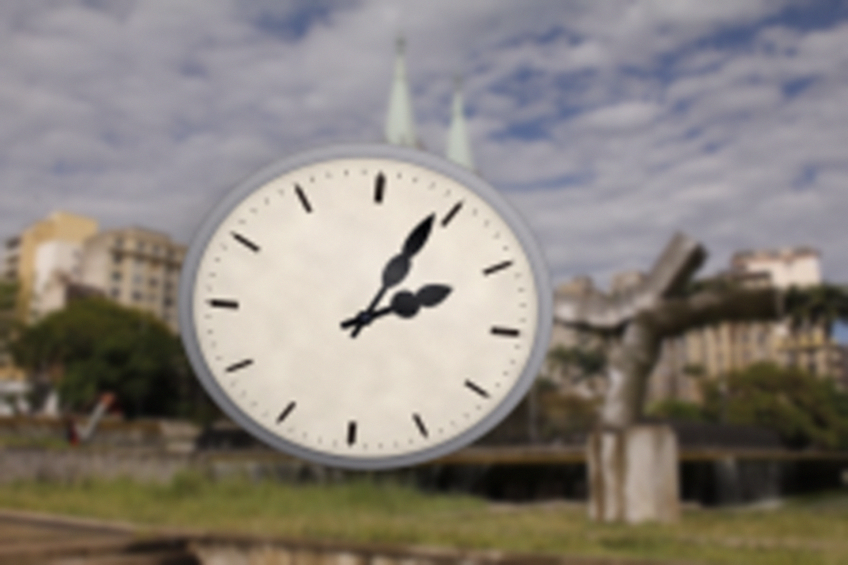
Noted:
2,04
